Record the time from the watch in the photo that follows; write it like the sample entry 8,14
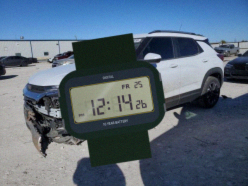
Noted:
12,14
